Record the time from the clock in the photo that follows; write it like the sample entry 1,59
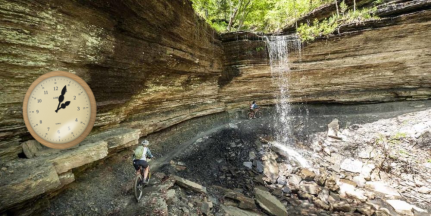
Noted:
2,04
